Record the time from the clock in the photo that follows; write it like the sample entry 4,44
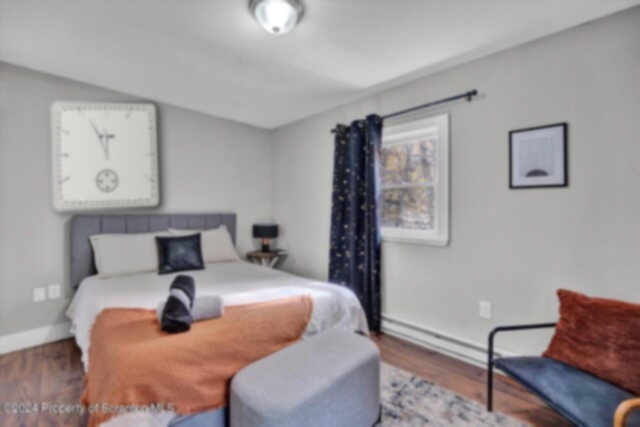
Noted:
11,56
